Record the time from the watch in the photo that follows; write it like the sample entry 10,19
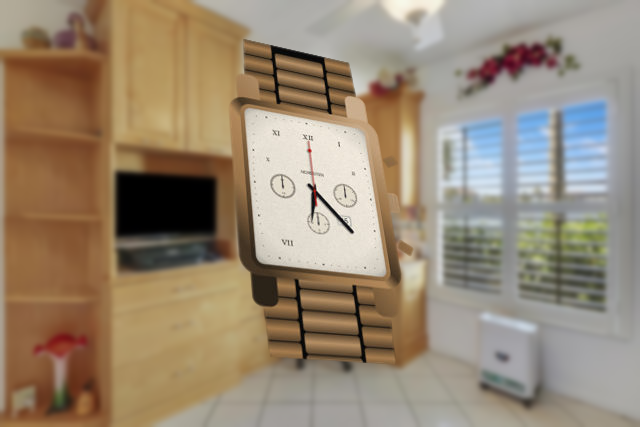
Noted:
6,23
